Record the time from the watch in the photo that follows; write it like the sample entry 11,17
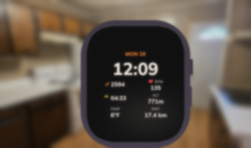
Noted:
12,09
